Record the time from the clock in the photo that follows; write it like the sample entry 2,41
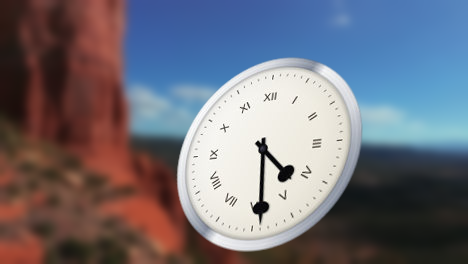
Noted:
4,29
